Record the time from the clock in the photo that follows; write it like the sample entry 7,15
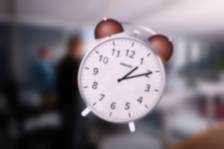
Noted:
1,10
